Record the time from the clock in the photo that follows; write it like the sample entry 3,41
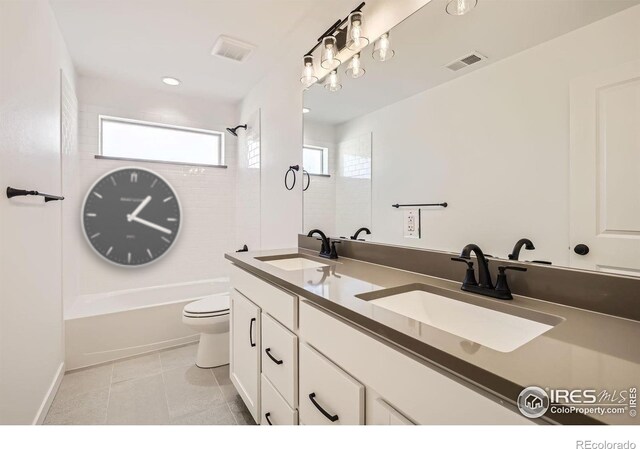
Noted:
1,18
